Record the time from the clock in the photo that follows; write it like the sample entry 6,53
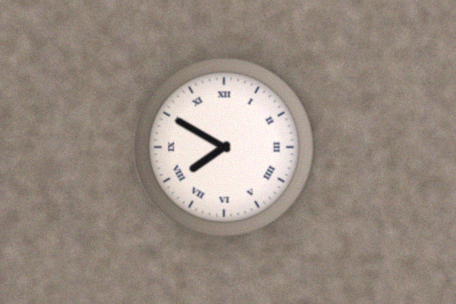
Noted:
7,50
